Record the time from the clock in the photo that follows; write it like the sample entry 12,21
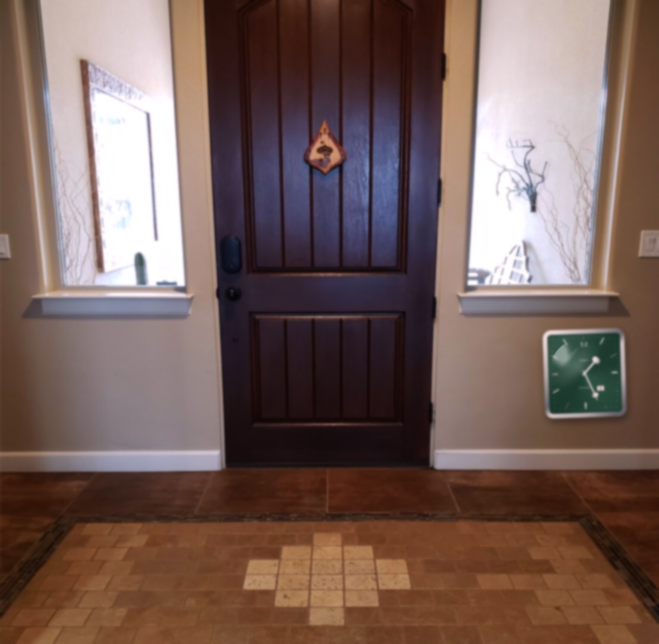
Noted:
1,26
